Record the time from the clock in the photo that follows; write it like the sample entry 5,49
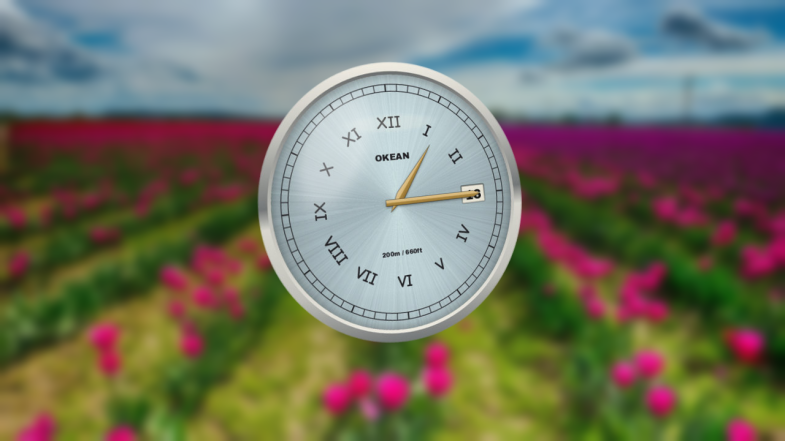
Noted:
1,15
